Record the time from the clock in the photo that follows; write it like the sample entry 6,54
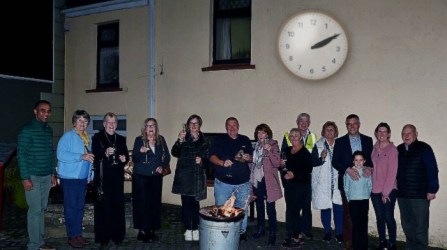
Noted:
2,10
